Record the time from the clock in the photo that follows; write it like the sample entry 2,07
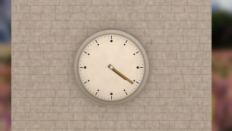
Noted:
4,21
